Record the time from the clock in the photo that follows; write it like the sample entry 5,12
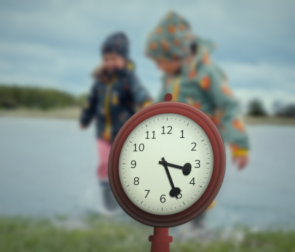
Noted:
3,26
